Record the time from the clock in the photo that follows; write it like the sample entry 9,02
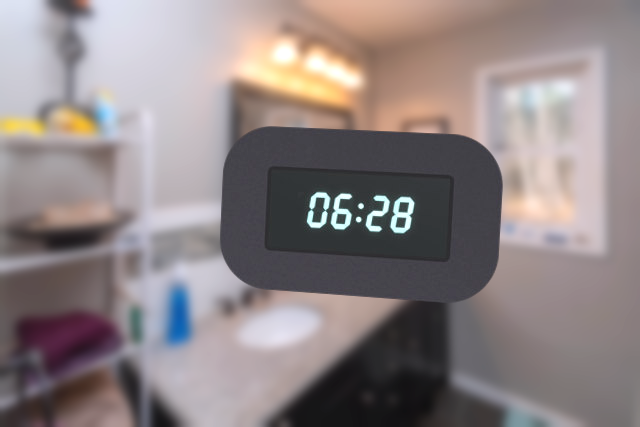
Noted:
6,28
